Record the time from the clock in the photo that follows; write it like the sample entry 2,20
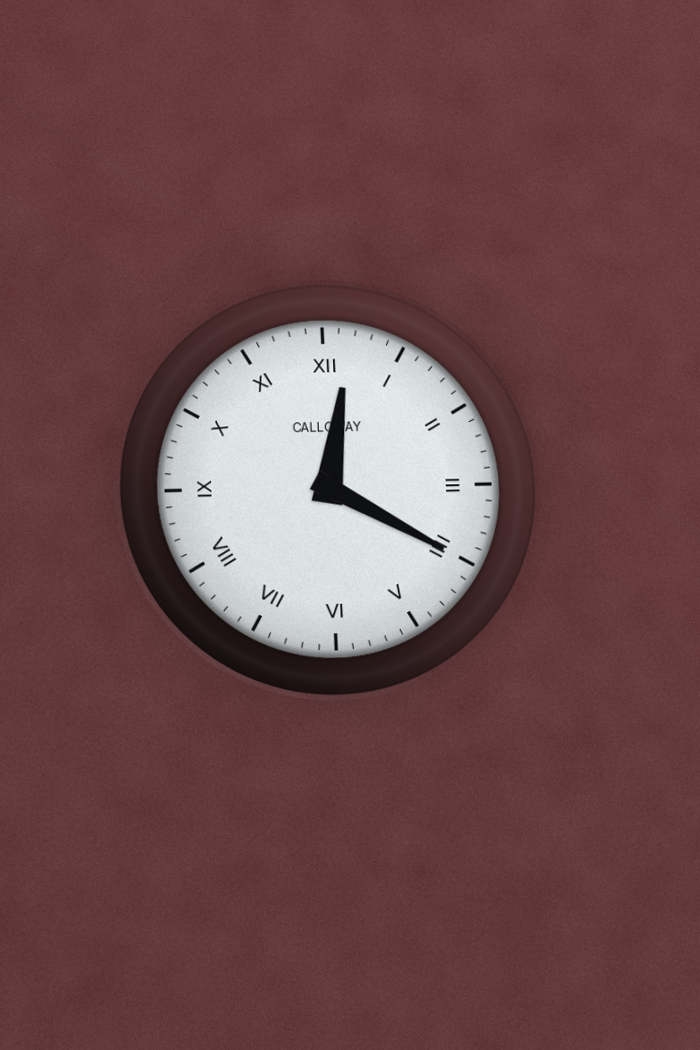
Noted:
12,20
